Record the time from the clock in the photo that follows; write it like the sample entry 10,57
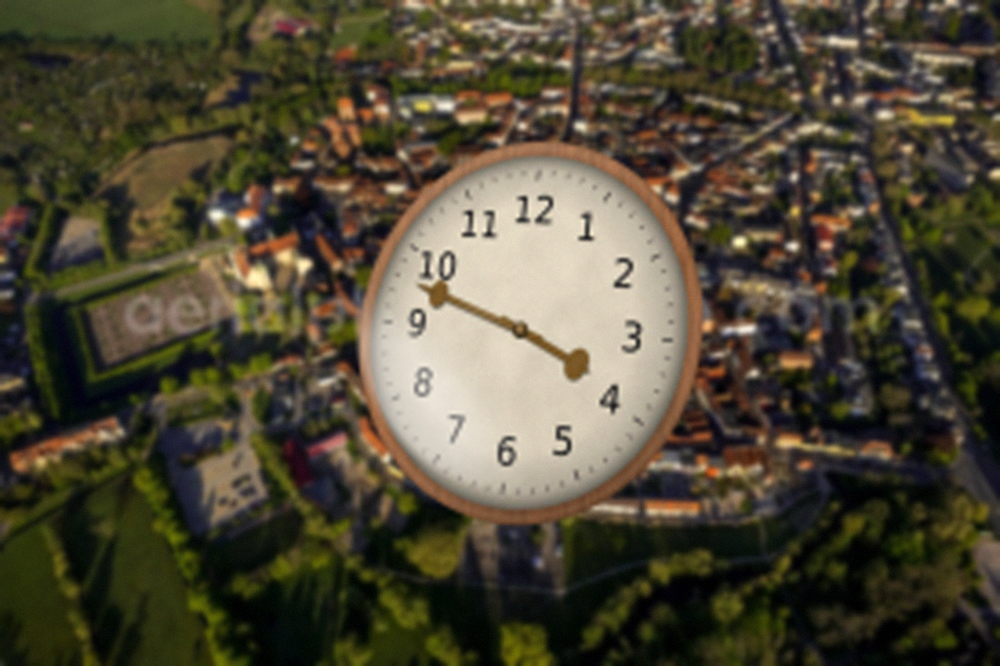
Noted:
3,48
